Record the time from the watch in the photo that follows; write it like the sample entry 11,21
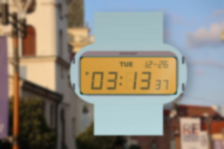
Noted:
3,13
